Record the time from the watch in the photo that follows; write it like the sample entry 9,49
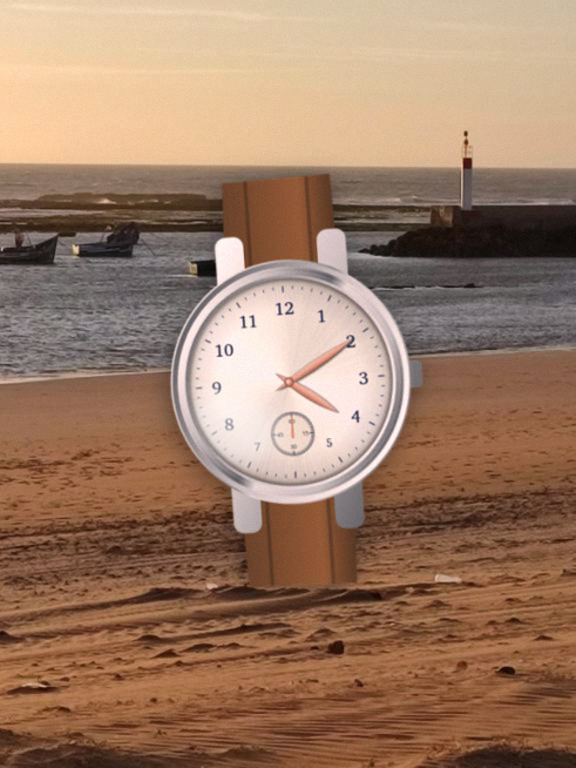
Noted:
4,10
